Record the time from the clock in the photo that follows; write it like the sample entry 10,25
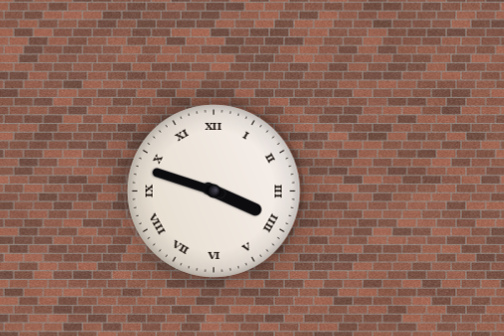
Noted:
3,48
